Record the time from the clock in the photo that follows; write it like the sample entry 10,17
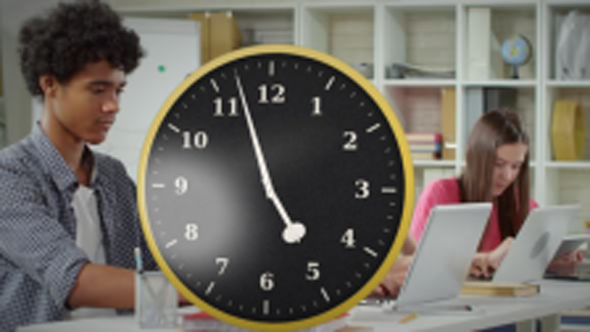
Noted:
4,57
